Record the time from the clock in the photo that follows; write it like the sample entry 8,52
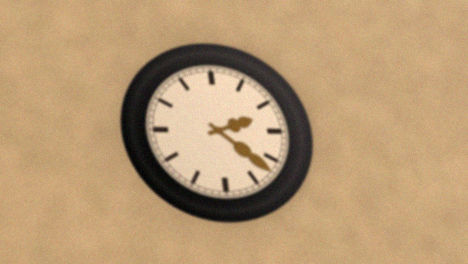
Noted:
2,22
